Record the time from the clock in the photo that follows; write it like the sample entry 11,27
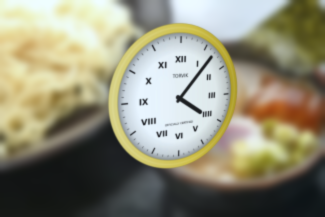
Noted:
4,07
